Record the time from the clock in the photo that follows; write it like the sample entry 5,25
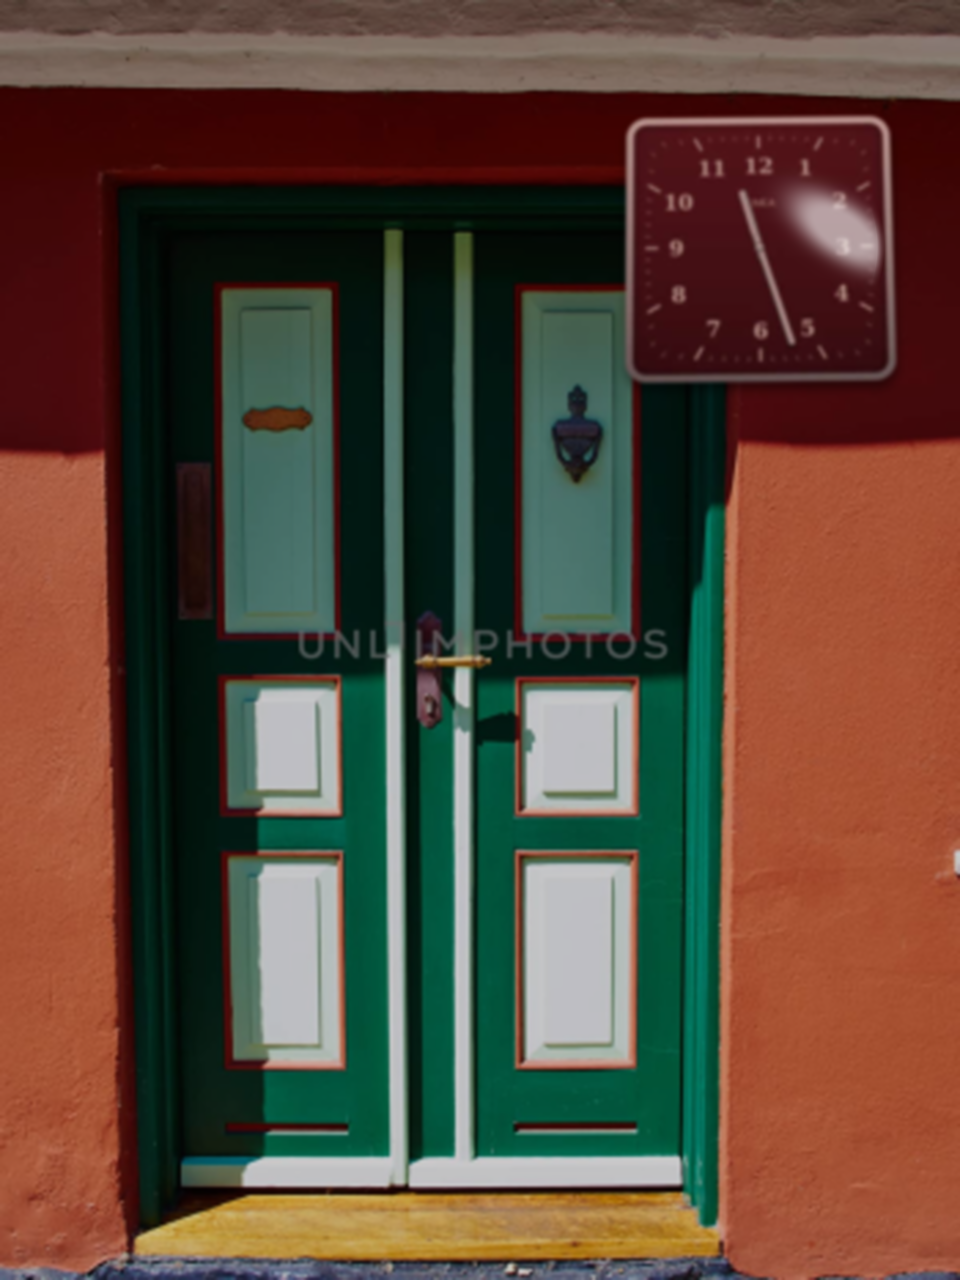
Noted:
11,27
